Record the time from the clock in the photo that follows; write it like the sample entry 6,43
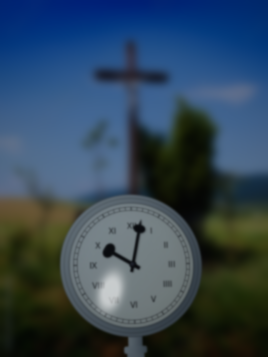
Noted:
10,02
